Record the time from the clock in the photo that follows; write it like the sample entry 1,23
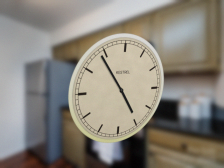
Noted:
4,54
